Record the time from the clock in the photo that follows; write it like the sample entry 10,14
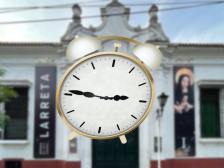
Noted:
2,46
